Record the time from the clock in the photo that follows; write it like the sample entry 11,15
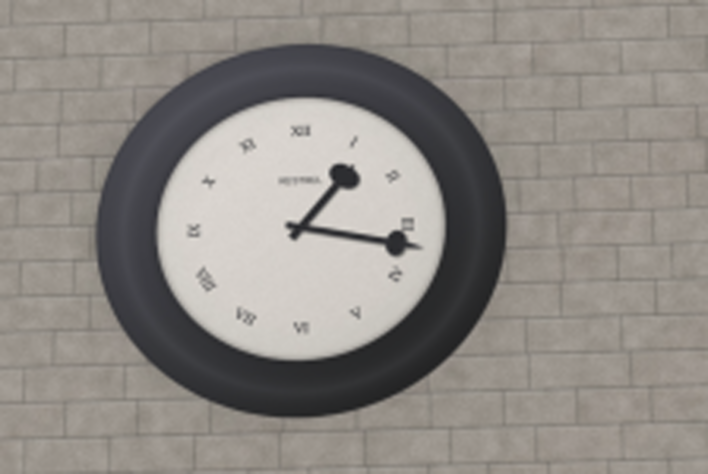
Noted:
1,17
